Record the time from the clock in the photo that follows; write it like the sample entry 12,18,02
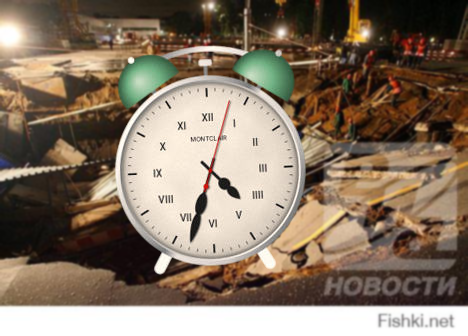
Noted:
4,33,03
